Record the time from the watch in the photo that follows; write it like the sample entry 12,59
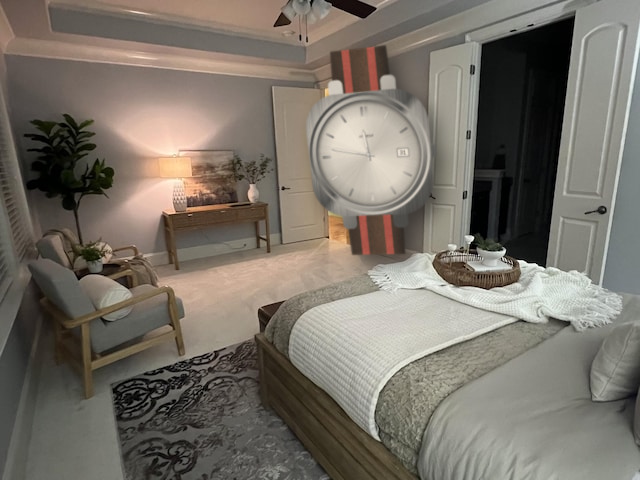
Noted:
11,47
